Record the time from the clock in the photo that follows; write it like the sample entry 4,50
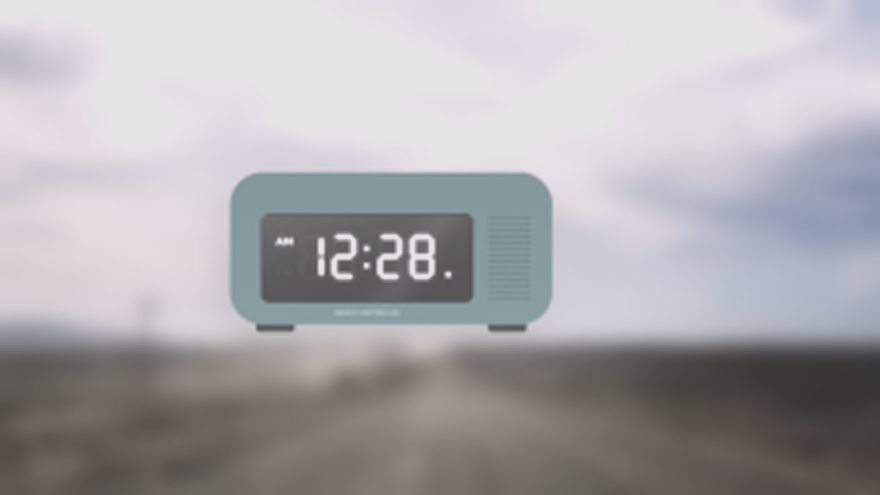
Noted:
12,28
